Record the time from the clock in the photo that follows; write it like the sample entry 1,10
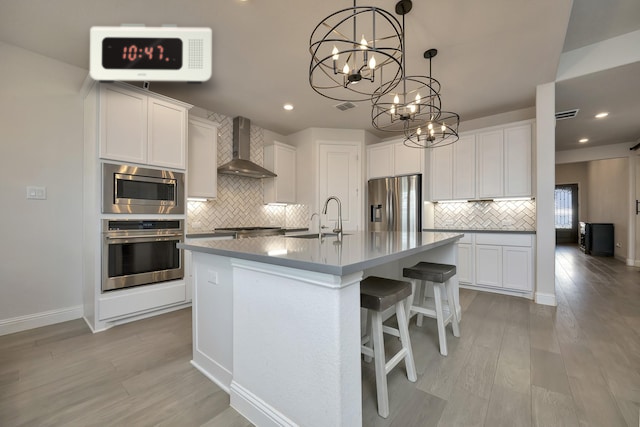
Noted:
10,47
